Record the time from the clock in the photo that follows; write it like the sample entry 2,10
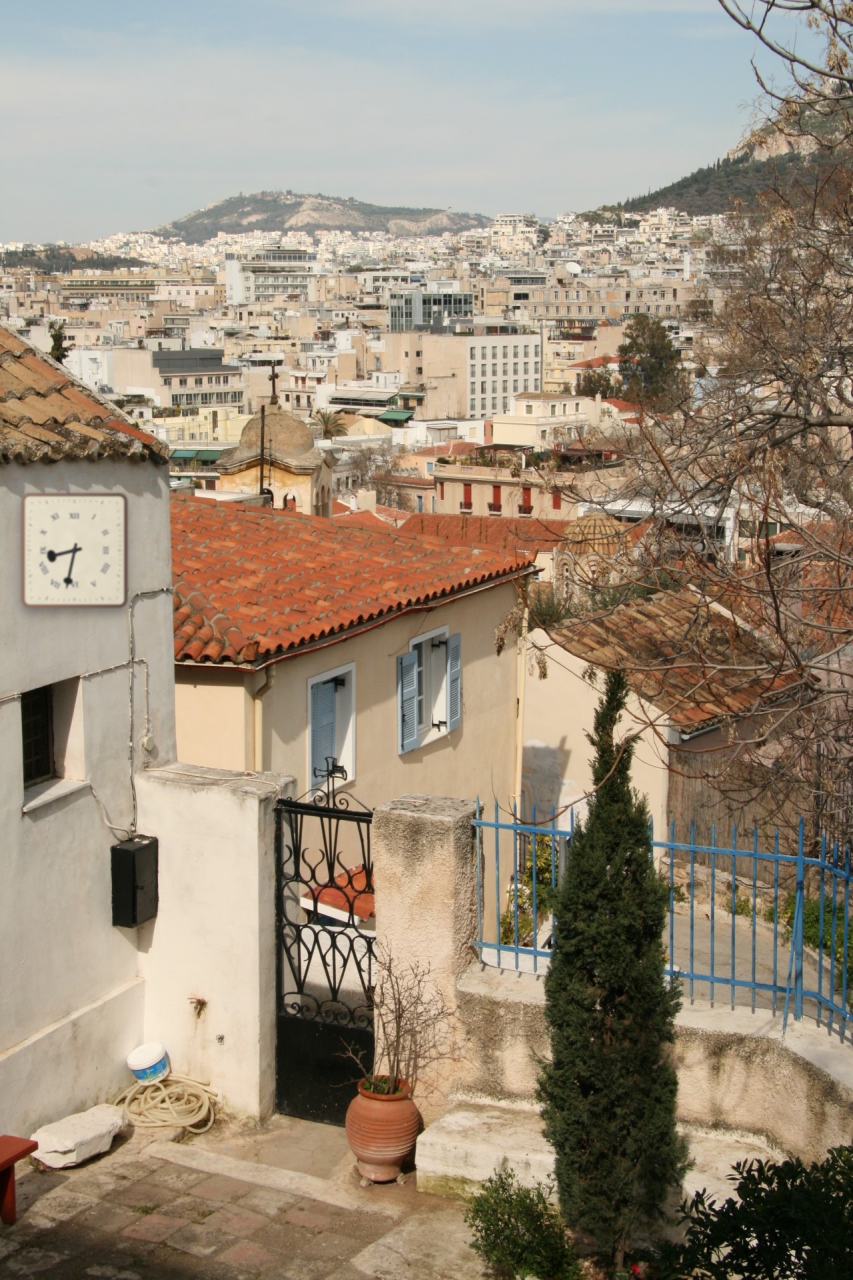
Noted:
8,32
